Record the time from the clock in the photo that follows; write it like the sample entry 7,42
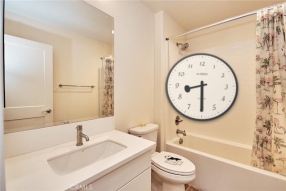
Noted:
8,30
